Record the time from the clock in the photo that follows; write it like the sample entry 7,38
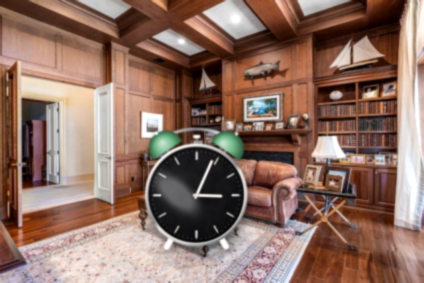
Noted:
3,04
